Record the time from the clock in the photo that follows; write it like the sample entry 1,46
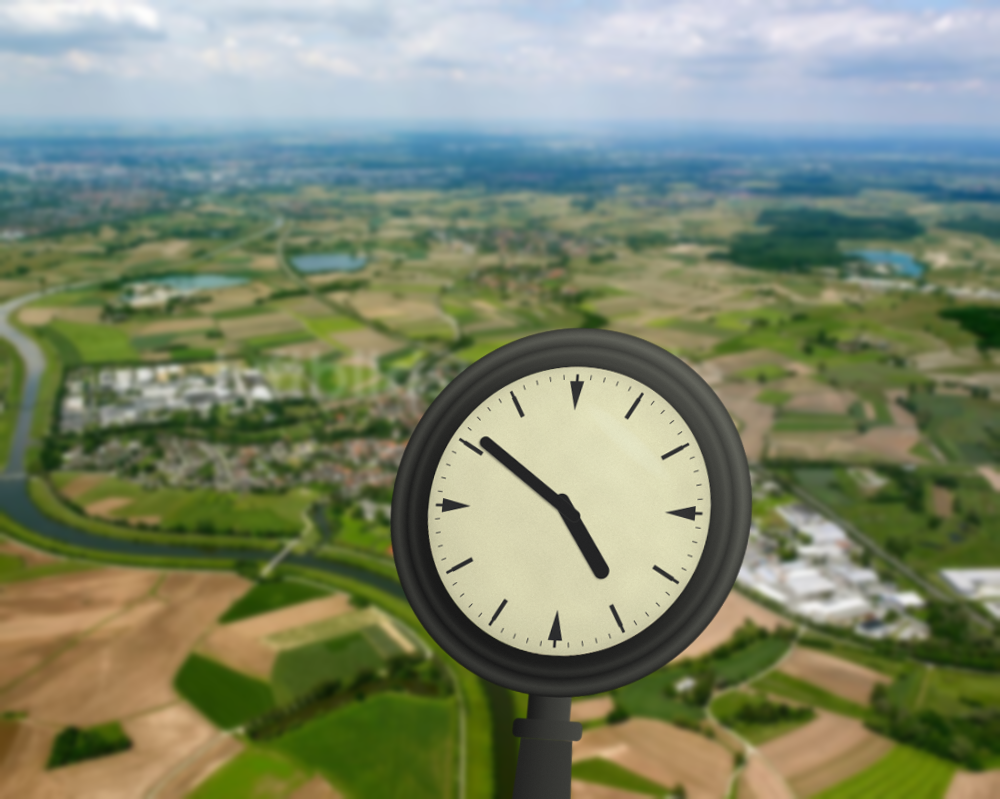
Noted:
4,51
